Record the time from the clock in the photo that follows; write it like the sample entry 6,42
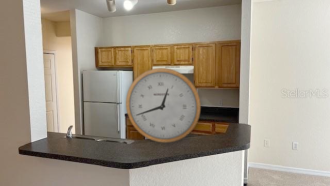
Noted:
12,42
